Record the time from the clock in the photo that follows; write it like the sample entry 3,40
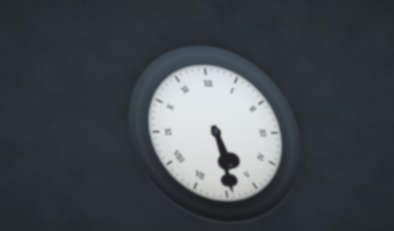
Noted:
5,29
